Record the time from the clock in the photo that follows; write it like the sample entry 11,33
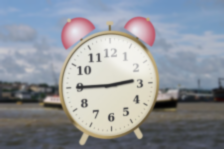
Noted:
2,45
